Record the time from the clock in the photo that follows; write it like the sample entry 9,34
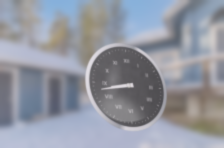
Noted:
8,43
